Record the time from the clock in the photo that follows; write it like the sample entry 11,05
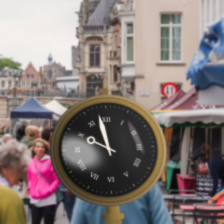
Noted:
9,58
